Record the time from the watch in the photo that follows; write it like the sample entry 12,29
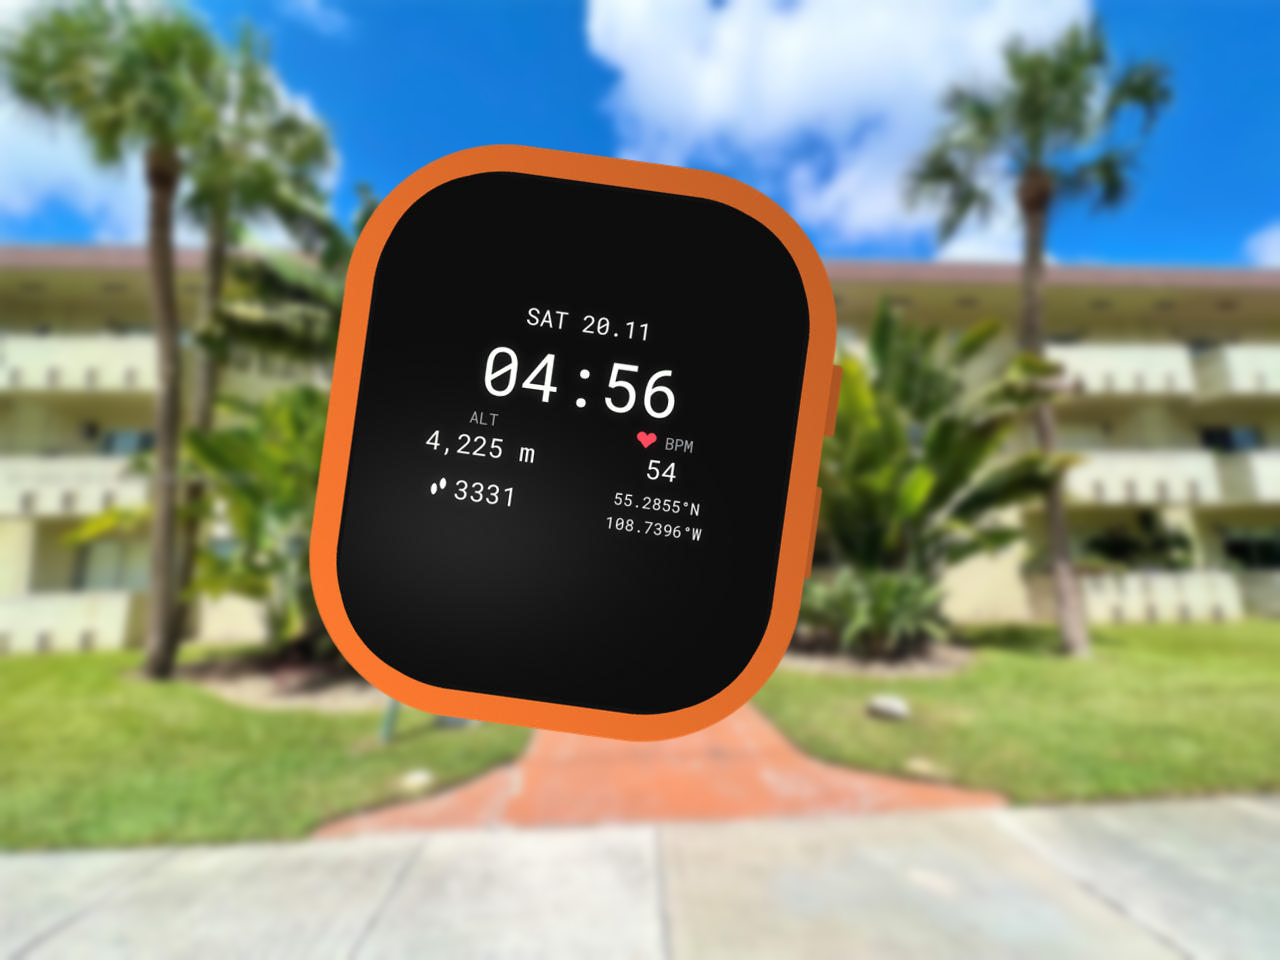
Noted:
4,56
